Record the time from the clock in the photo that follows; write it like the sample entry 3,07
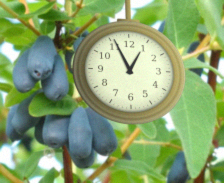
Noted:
12,56
